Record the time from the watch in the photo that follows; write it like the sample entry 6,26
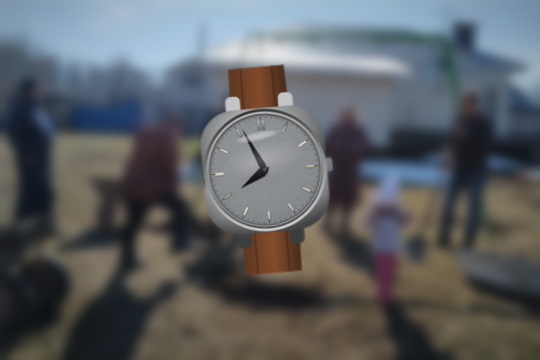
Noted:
7,56
